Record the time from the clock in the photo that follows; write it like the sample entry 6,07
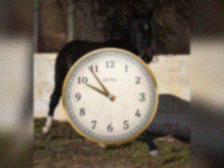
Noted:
9,54
